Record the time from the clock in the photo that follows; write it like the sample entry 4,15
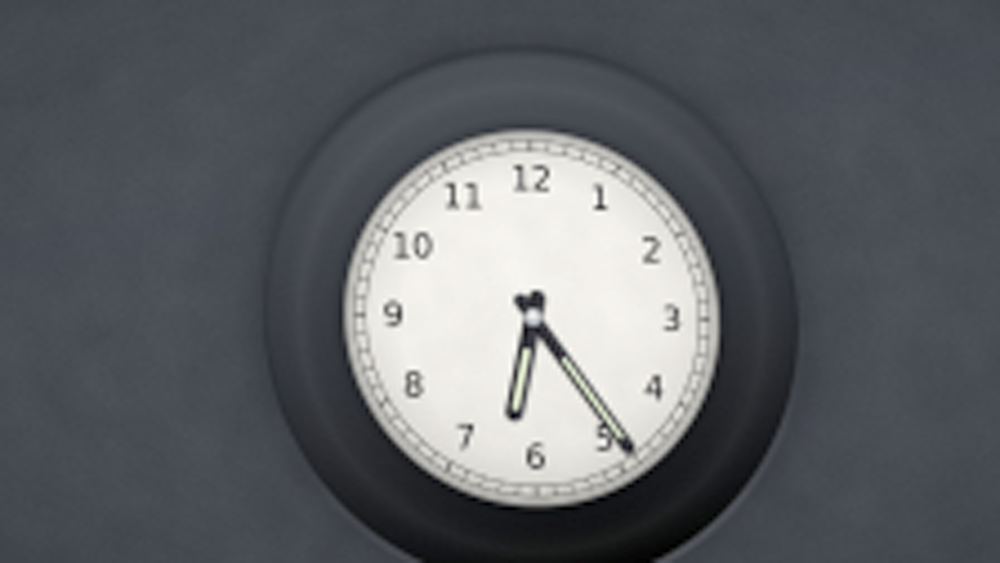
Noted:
6,24
